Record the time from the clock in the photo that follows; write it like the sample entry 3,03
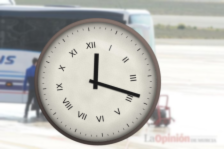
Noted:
12,19
